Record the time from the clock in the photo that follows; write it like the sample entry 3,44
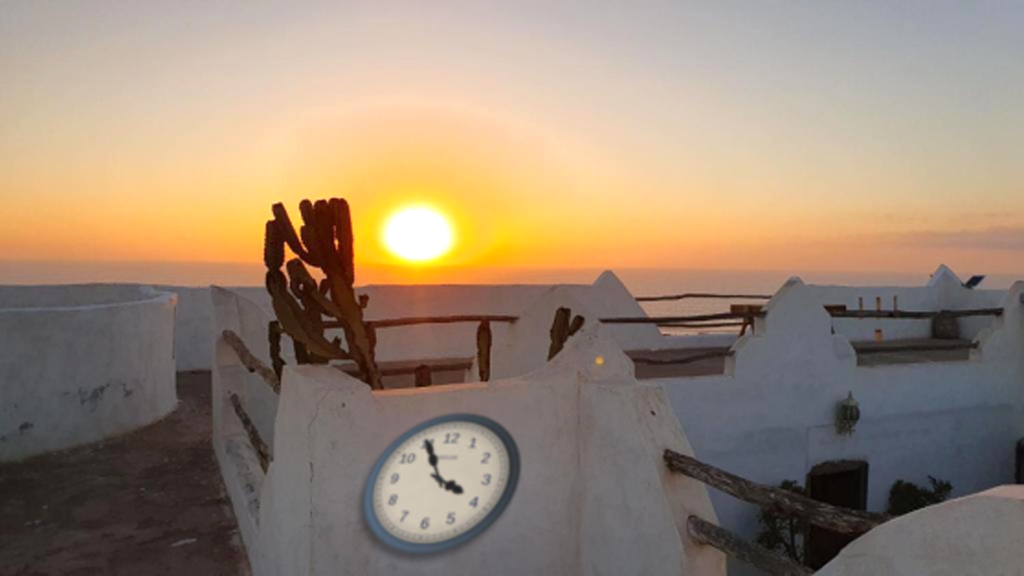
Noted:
3,55
